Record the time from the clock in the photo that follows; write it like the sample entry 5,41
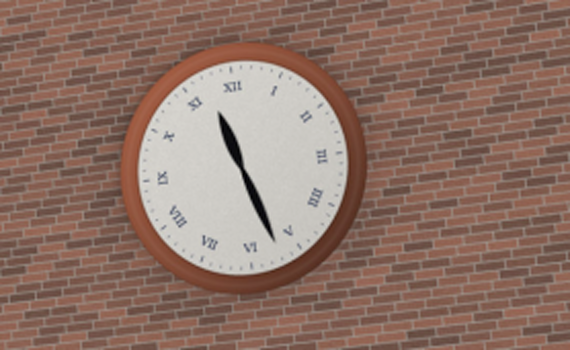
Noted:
11,27
